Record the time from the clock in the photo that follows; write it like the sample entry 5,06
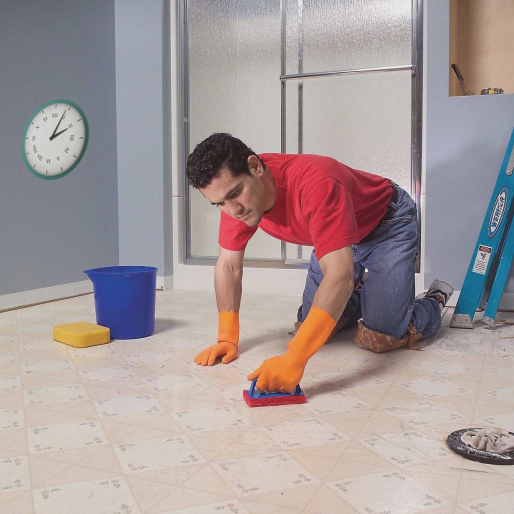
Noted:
2,04
